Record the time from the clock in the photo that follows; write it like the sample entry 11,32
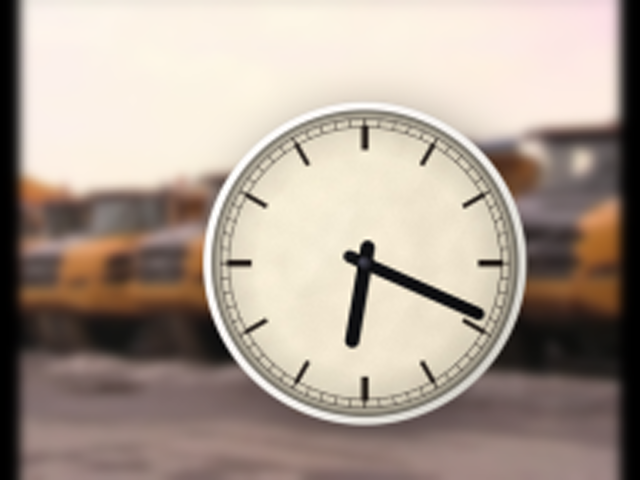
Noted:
6,19
